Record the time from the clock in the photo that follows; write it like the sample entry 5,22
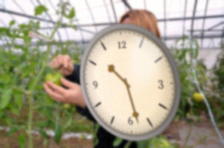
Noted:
10,28
